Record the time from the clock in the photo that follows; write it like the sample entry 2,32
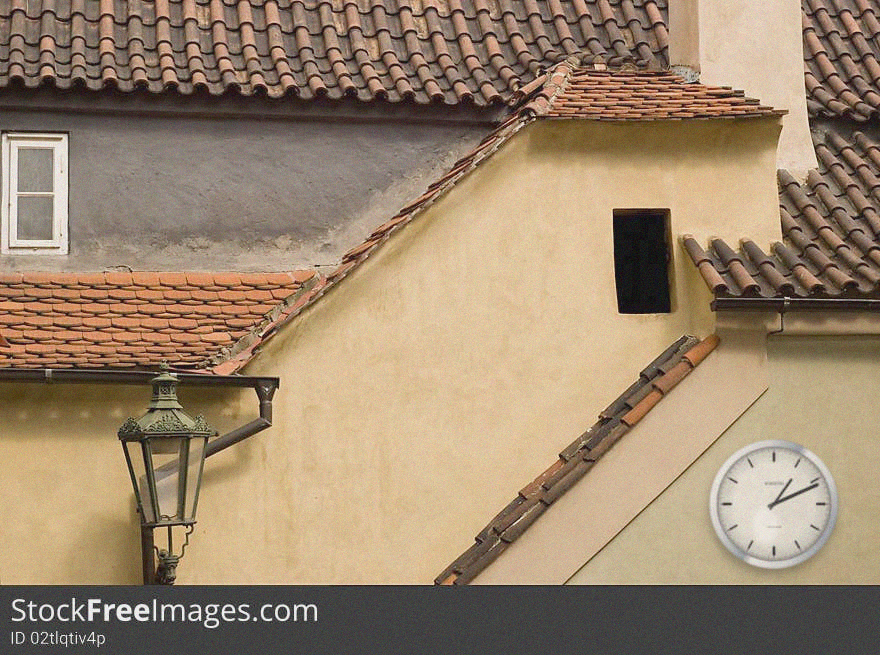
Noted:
1,11
